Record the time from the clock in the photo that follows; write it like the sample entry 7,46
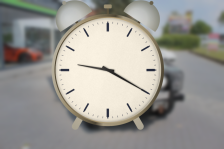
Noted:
9,20
